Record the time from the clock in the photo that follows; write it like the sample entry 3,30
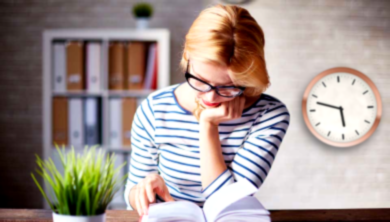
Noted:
5,48
